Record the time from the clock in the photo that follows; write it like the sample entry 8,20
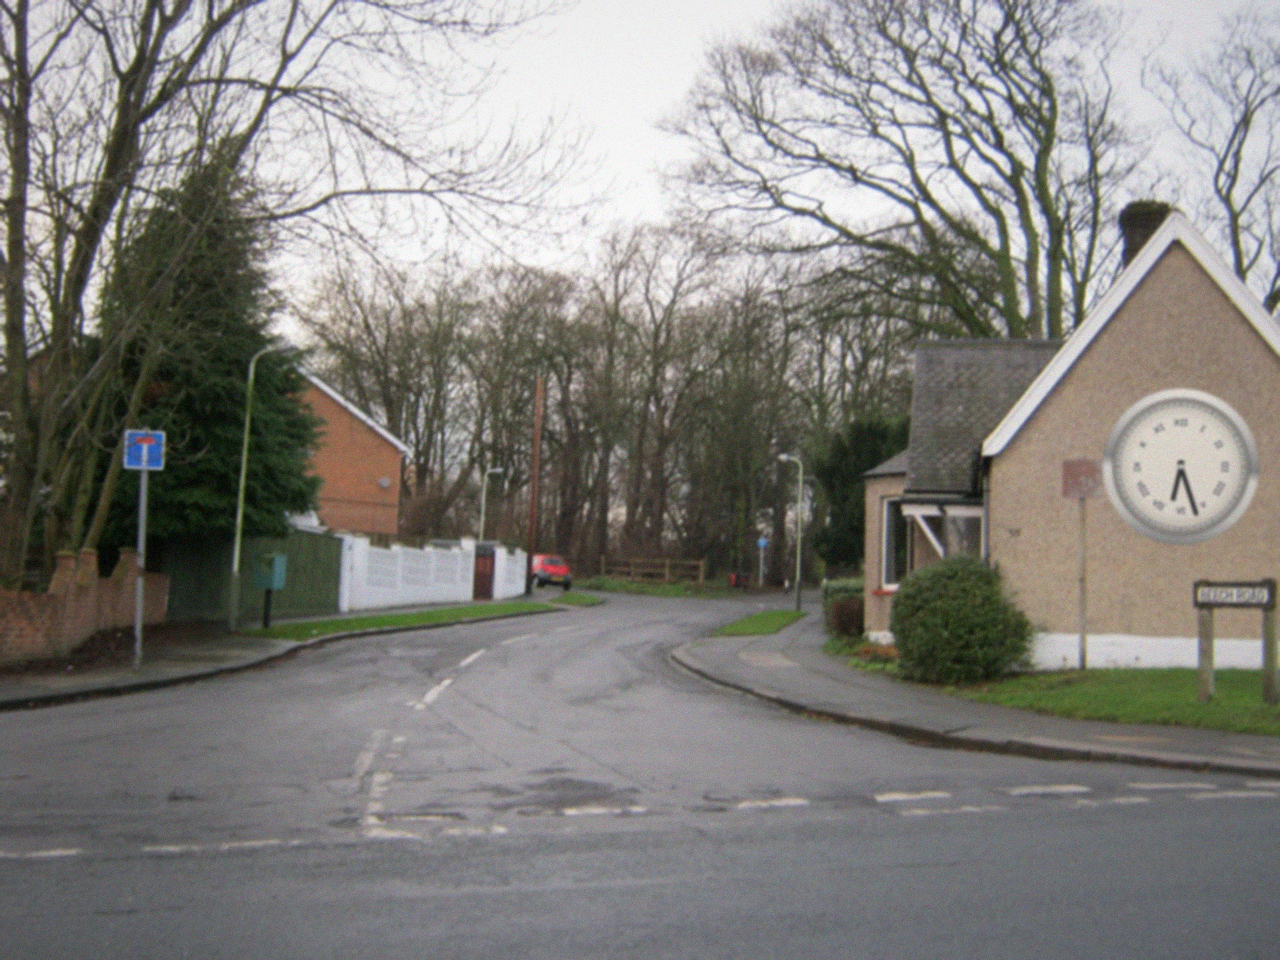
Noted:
6,27
